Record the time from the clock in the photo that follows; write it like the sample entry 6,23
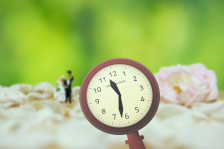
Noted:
11,32
